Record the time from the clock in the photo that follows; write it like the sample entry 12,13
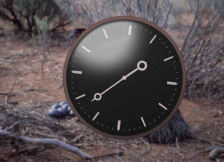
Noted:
1,38
